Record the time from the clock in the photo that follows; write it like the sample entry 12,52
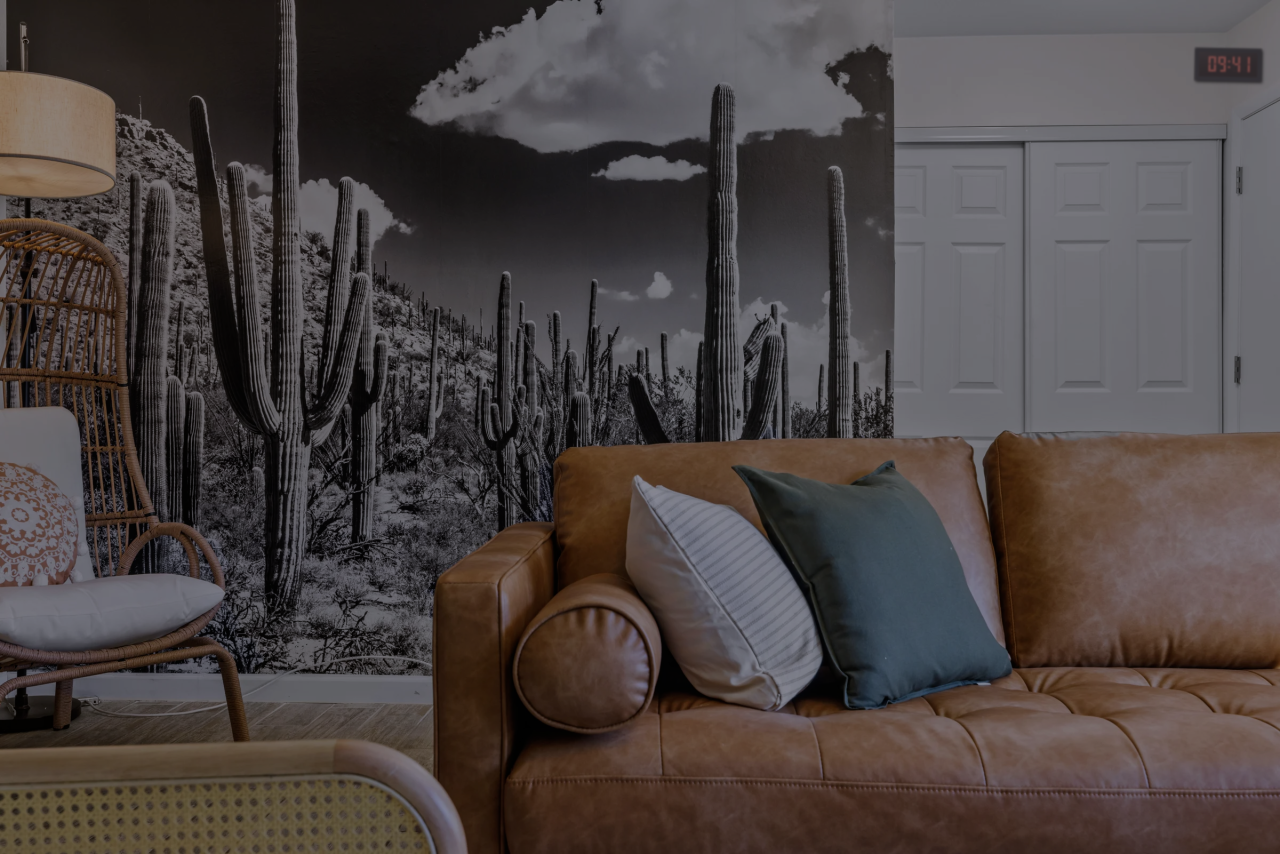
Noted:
9,41
